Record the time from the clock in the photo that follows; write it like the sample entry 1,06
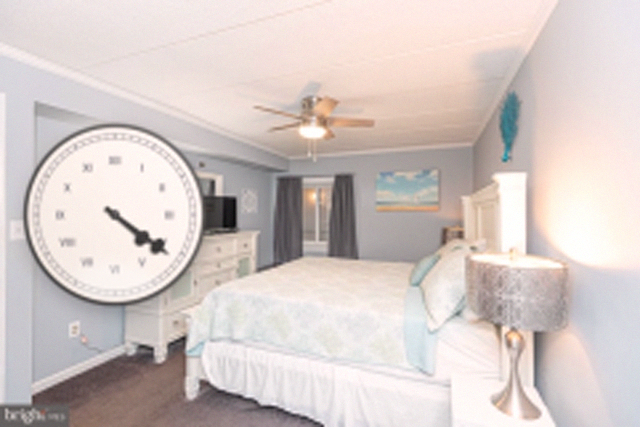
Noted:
4,21
